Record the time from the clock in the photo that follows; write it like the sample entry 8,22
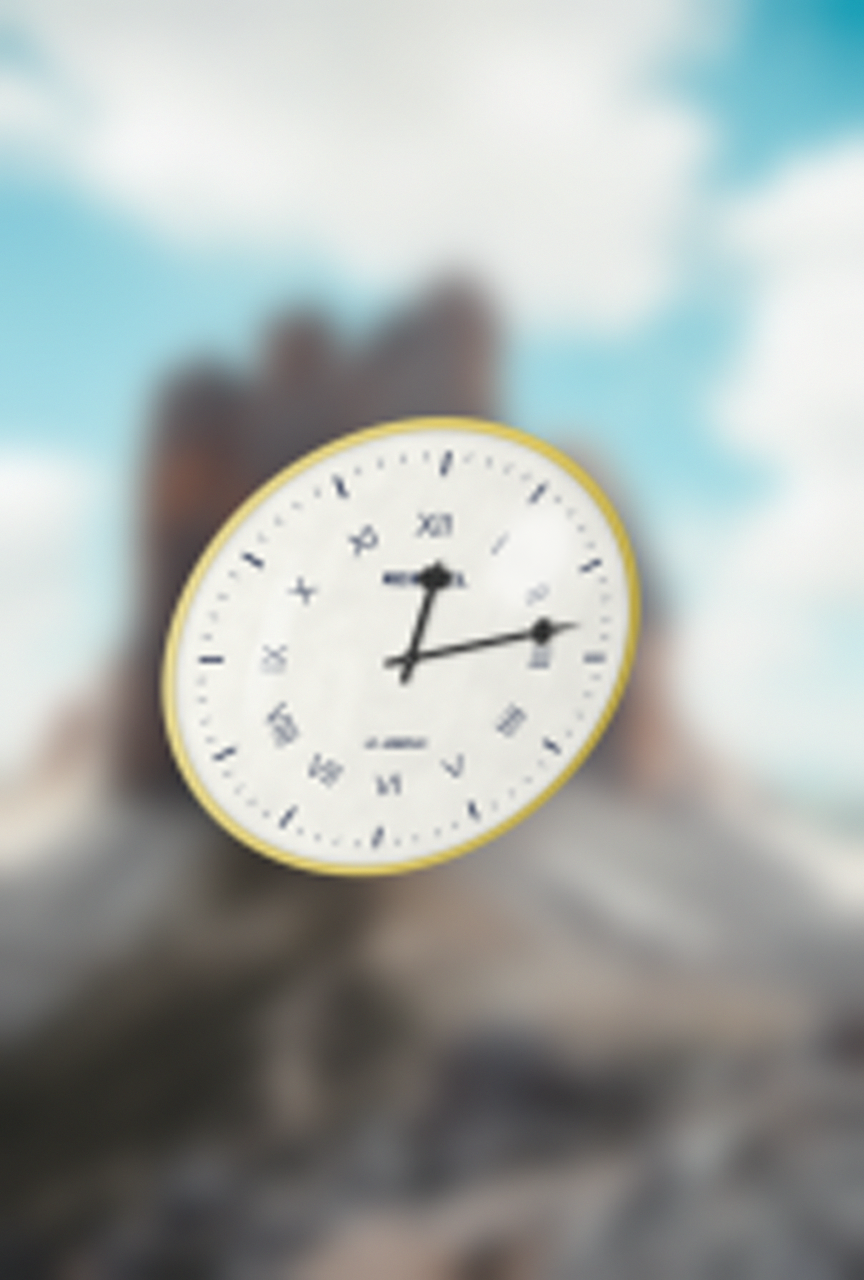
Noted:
12,13
